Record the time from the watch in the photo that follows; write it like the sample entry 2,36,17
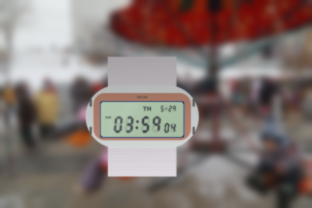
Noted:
3,59,04
